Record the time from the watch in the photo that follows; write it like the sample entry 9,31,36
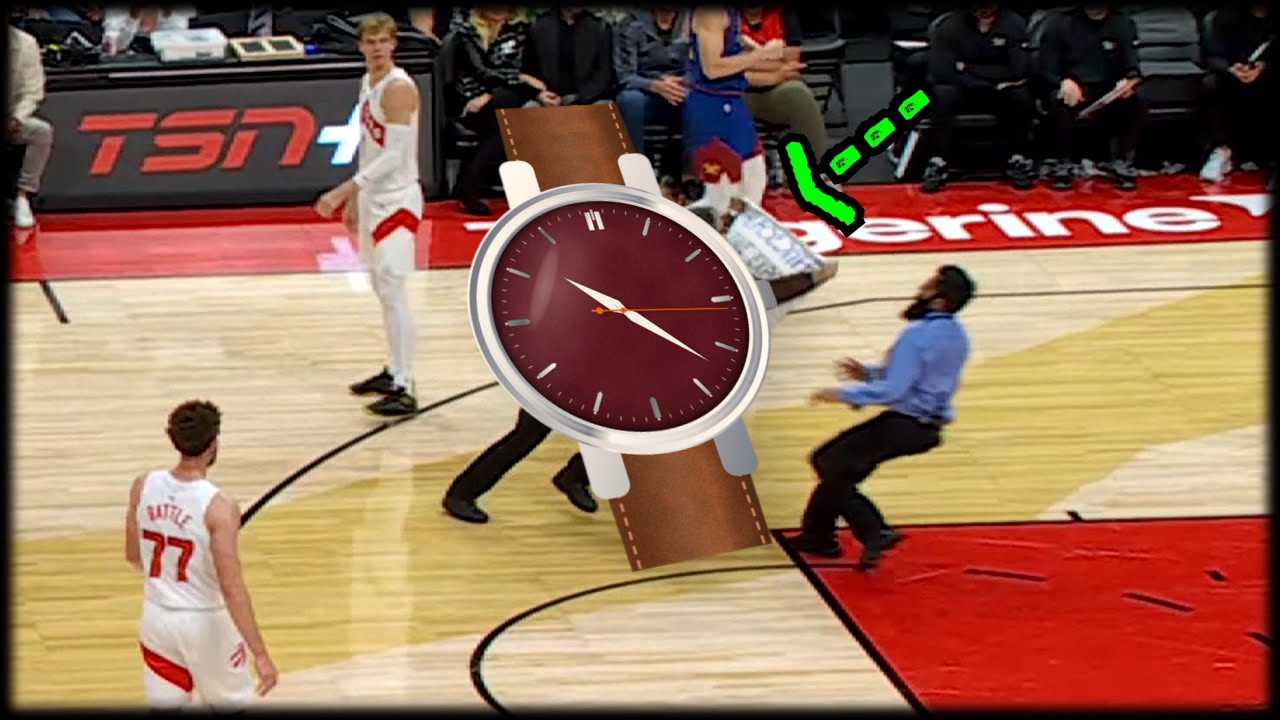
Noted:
10,22,16
